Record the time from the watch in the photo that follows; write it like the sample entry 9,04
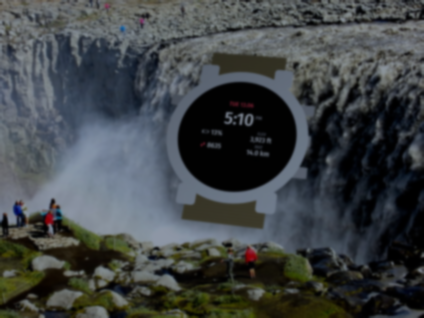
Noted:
5,10
